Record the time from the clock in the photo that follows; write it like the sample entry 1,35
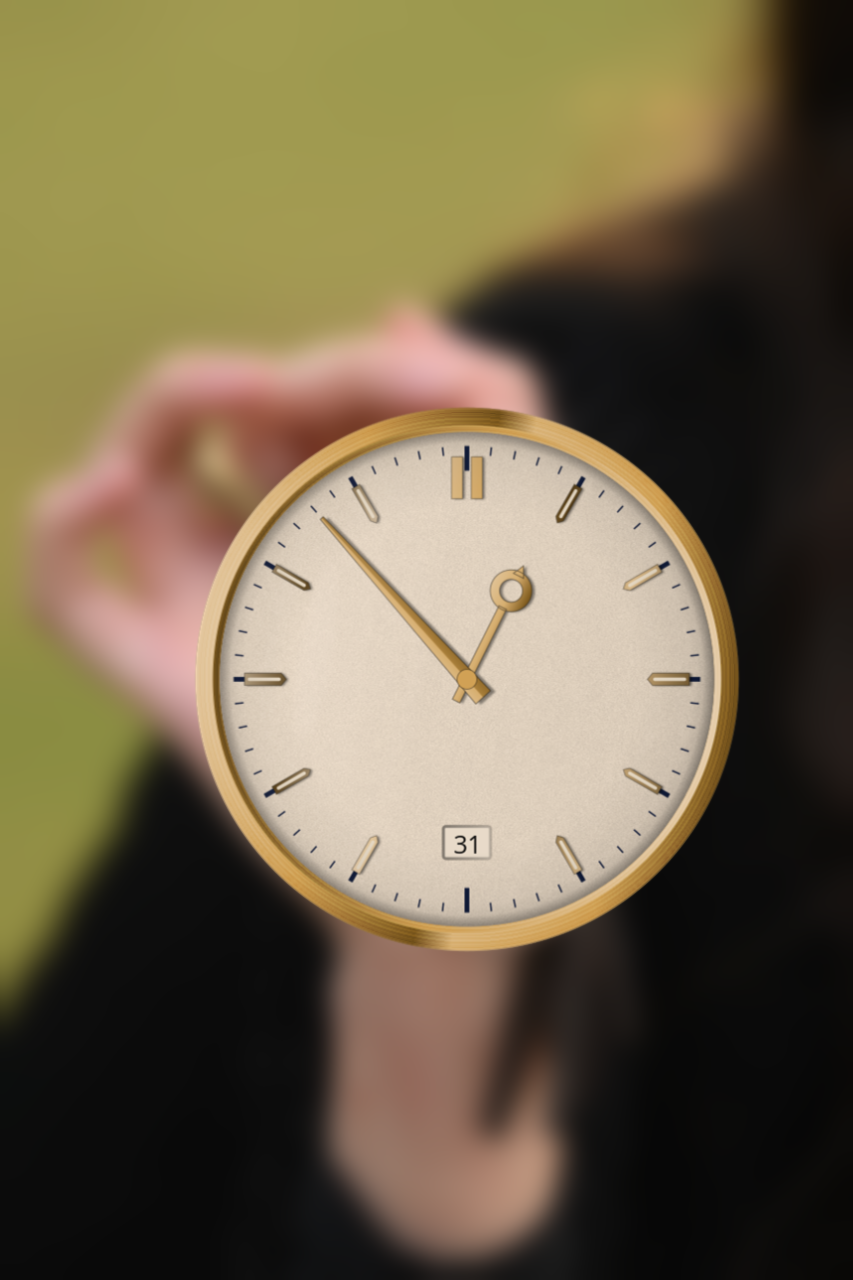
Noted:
12,53
